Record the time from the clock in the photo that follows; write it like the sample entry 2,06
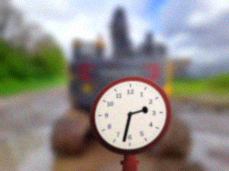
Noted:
2,32
